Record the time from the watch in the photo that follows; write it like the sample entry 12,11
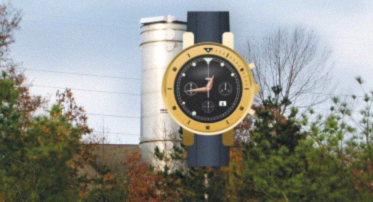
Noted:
12,44
